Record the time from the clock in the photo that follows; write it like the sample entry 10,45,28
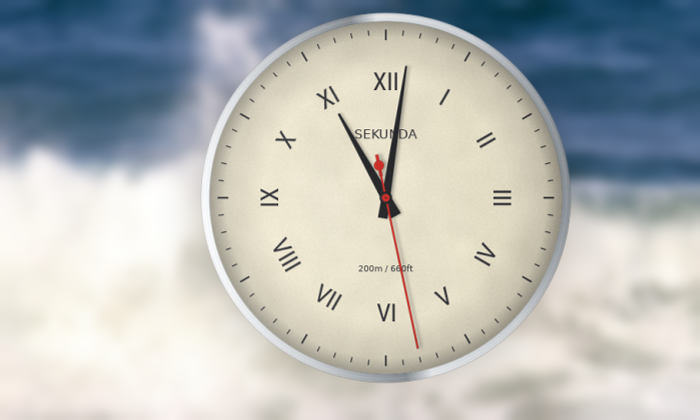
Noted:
11,01,28
